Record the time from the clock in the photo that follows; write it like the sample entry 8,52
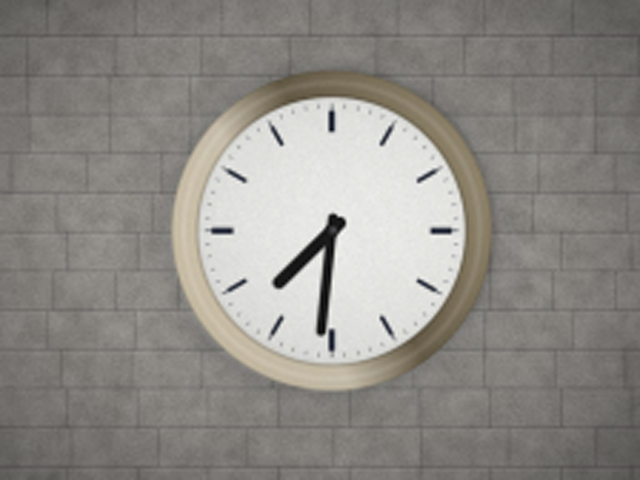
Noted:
7,31
